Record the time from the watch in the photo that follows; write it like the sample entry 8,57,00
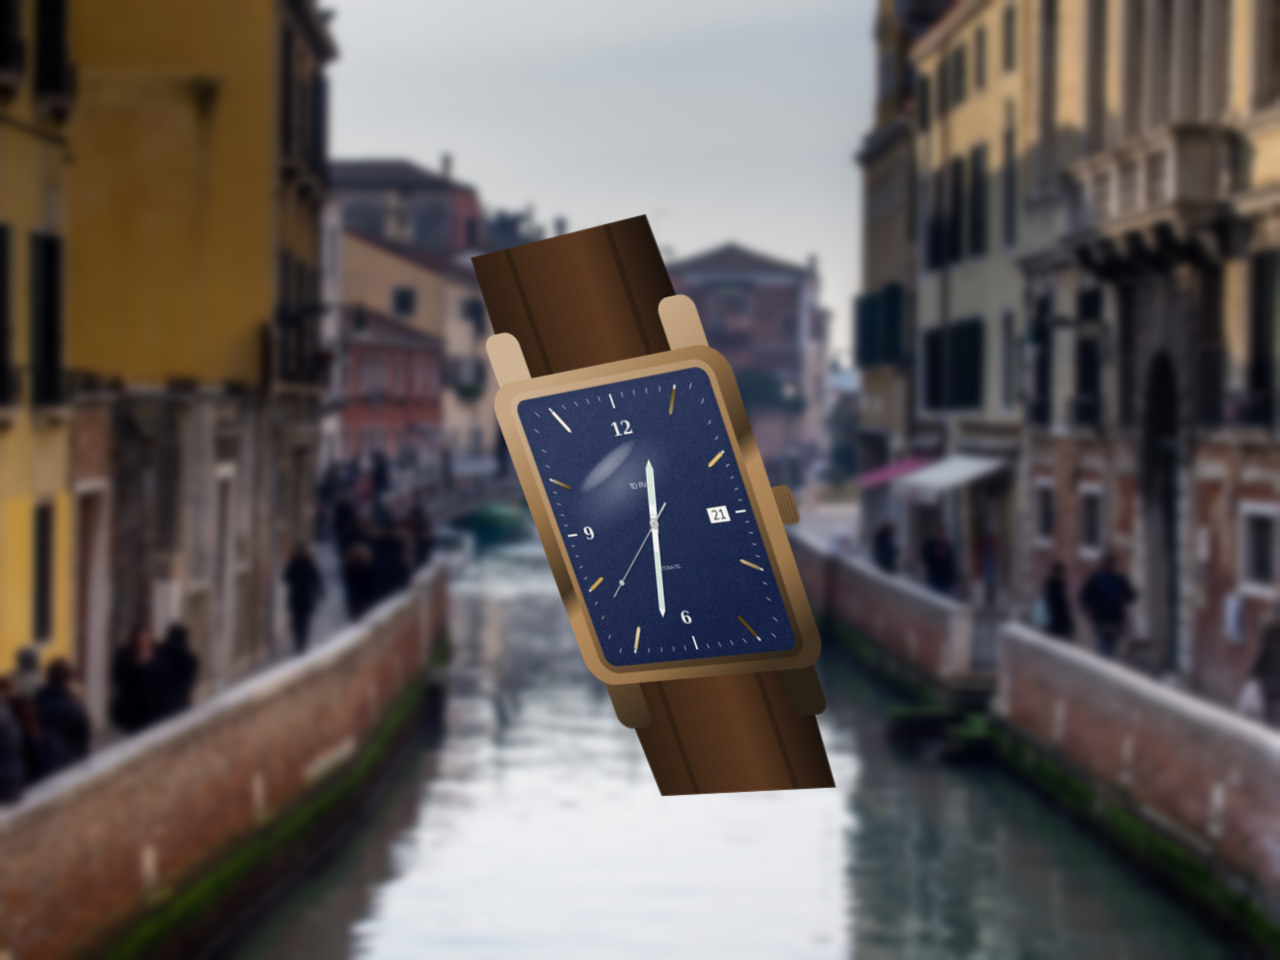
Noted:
12,32,38
